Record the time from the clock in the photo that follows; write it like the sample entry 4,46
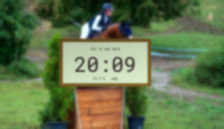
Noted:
20,09
